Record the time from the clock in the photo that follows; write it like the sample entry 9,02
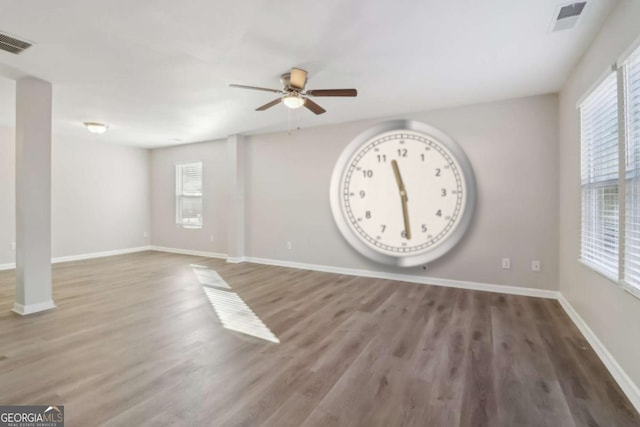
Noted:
11,29
